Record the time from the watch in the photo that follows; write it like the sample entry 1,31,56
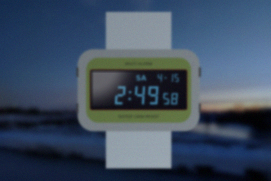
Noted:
2,49,58
